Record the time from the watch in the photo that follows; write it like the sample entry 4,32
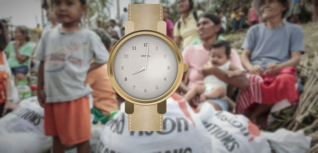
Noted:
8,01
